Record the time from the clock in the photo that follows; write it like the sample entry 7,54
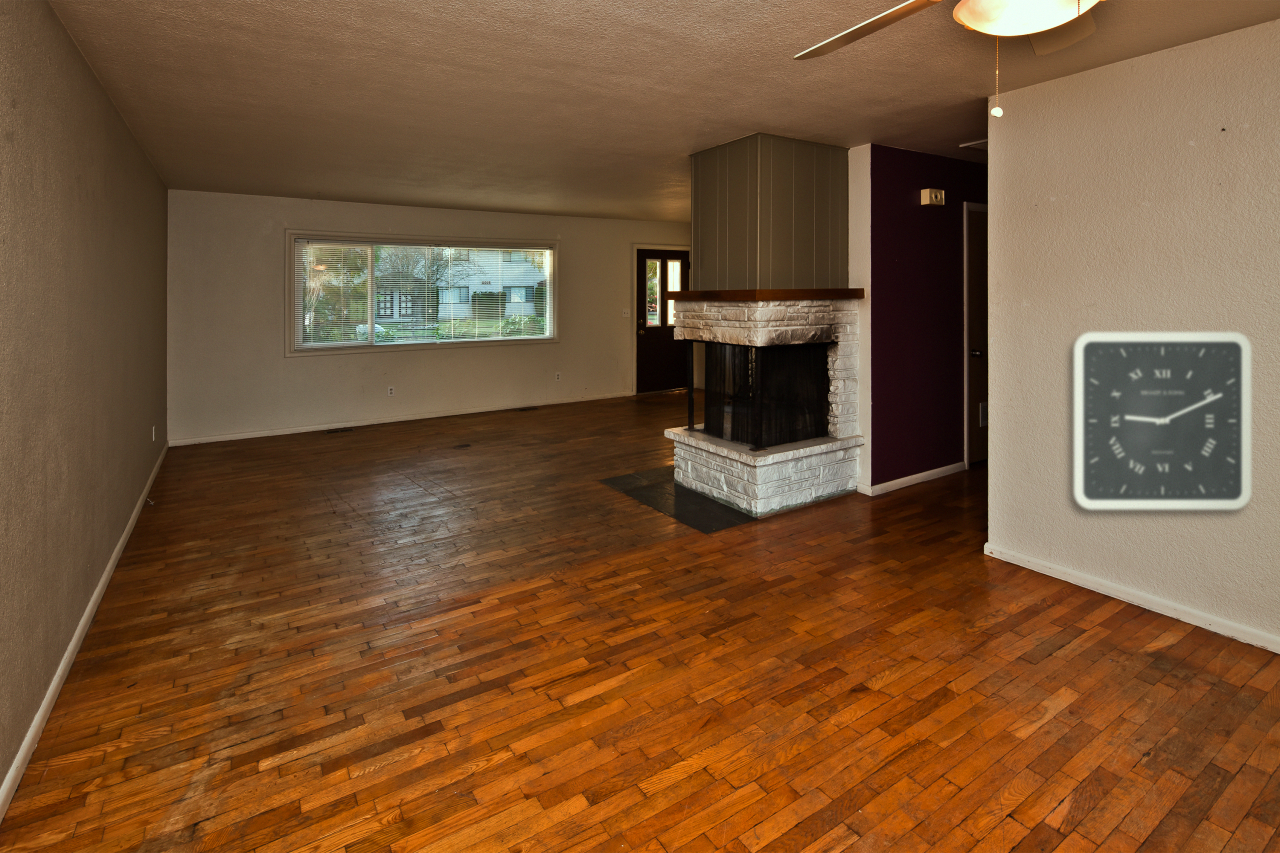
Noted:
9,11
